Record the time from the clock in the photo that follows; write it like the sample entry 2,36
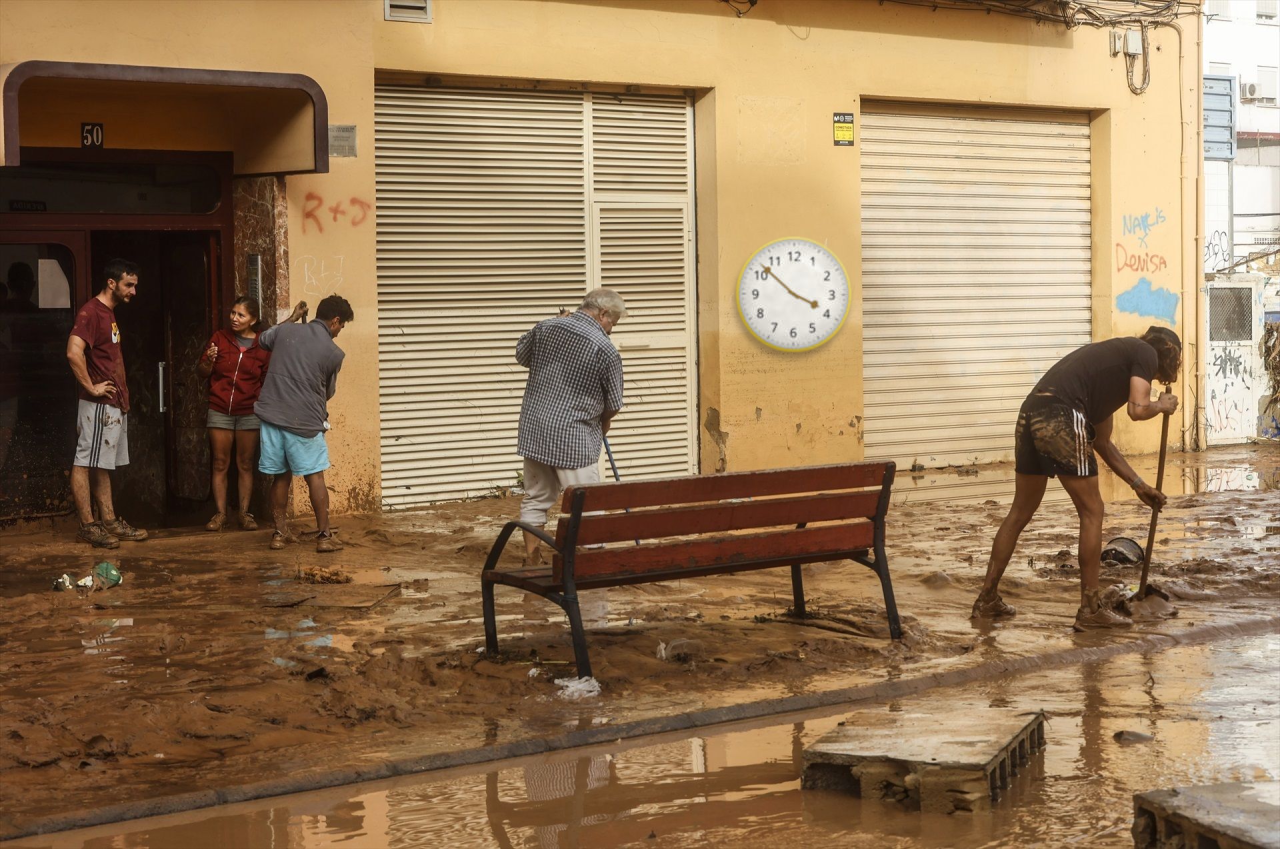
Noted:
3,52
